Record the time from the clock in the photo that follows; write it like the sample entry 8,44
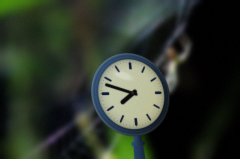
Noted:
7,48
